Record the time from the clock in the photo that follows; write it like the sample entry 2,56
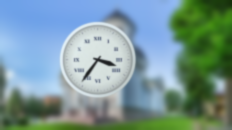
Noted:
3,36
